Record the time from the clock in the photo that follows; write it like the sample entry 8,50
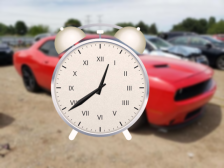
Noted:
12,39
